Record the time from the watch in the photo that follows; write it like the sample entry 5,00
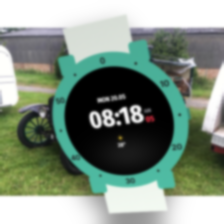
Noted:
8,18
